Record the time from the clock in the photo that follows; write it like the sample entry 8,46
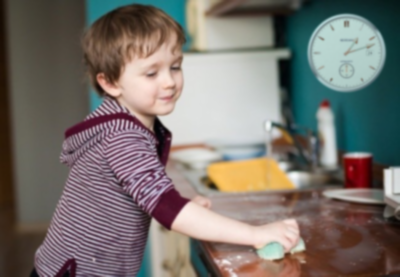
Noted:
1,12
